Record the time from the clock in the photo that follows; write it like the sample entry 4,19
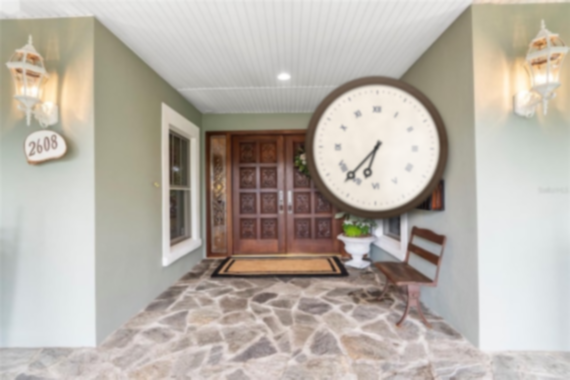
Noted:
6,37
